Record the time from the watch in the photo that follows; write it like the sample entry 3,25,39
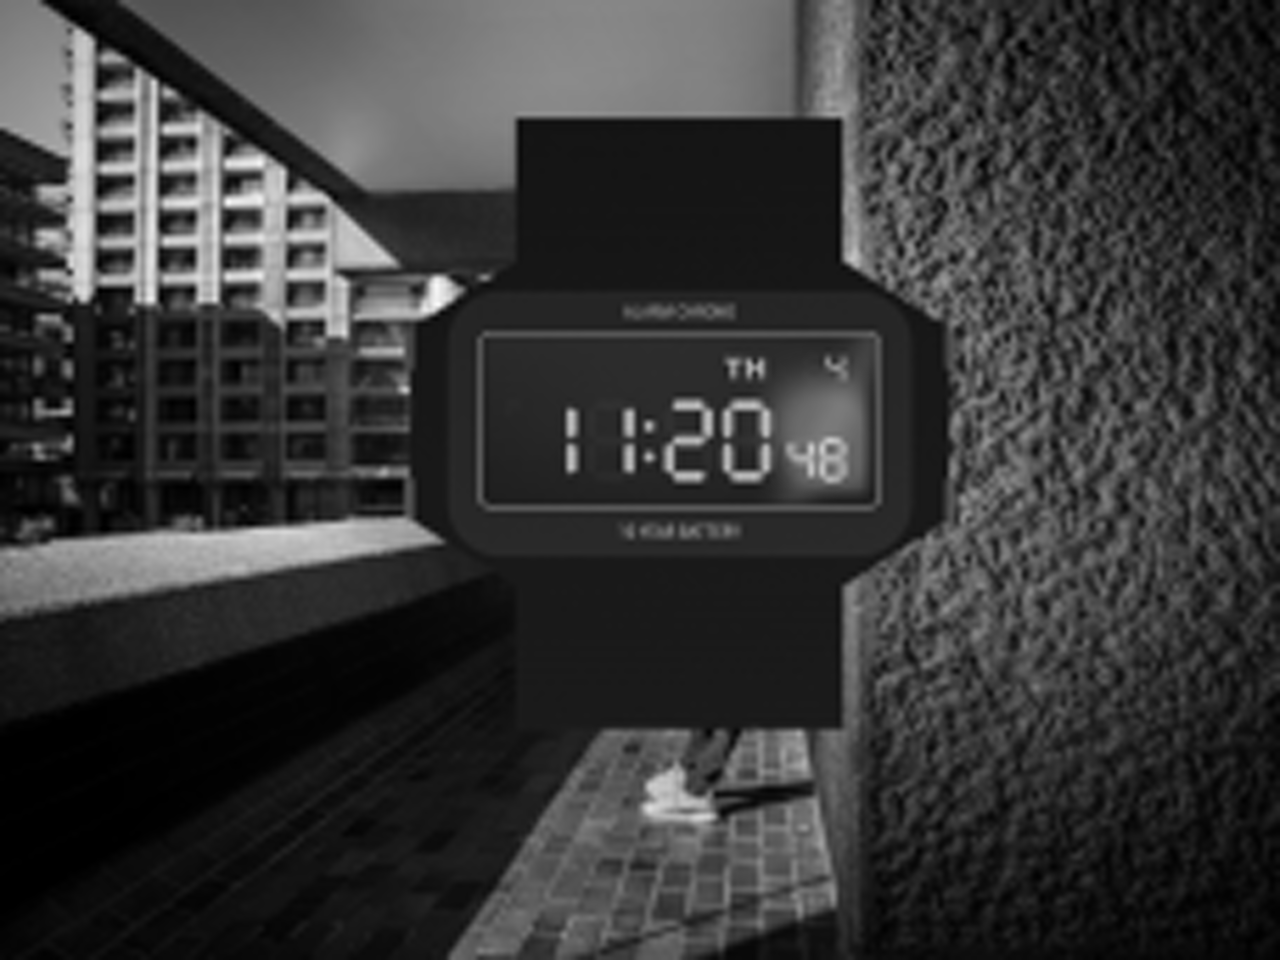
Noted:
11,20,48
